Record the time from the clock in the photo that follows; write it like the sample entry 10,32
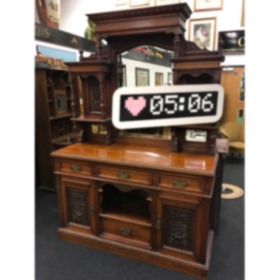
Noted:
5,06
